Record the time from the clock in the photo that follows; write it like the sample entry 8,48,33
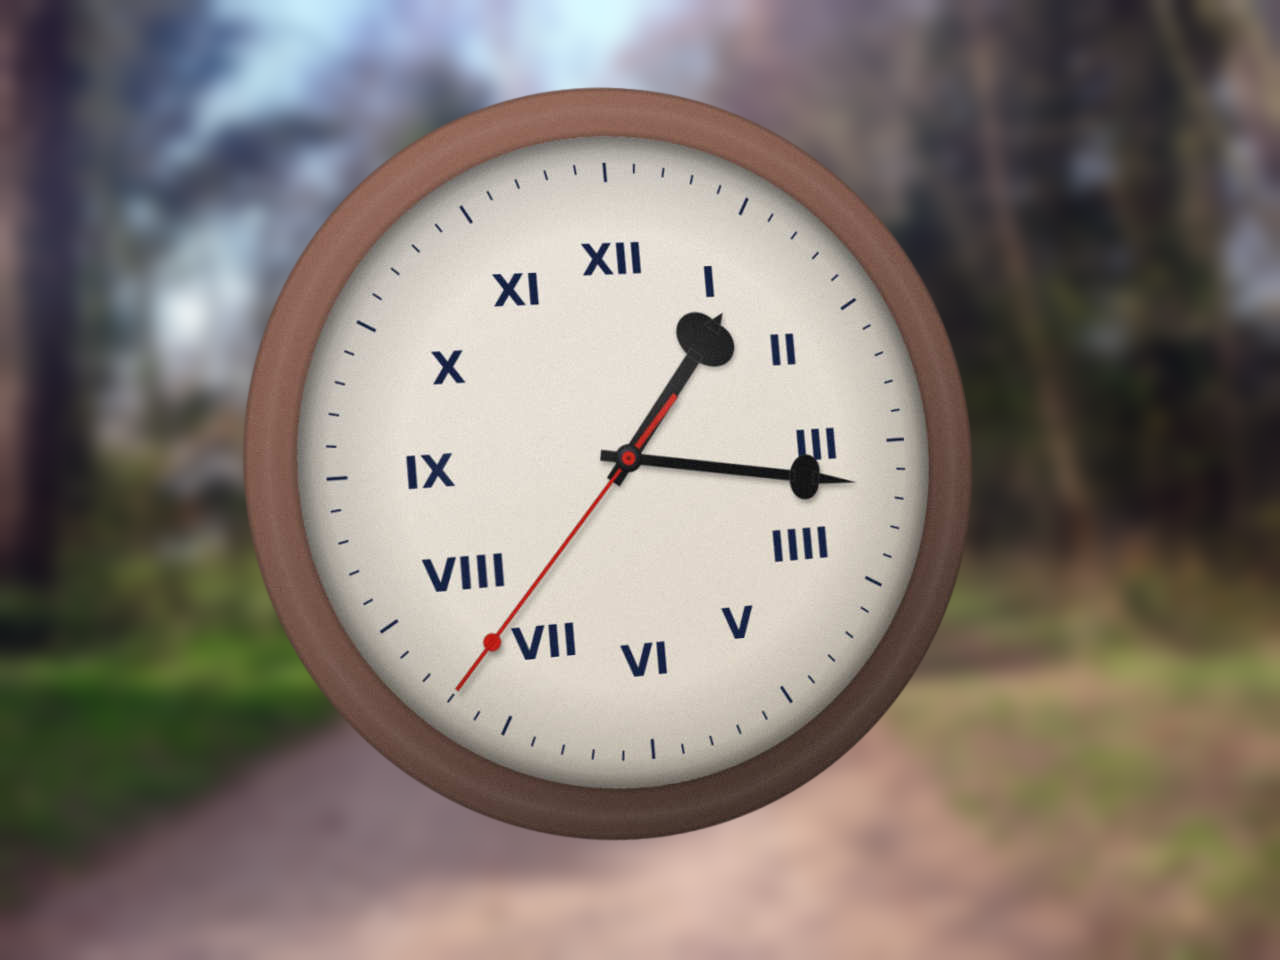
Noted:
1,16,37
